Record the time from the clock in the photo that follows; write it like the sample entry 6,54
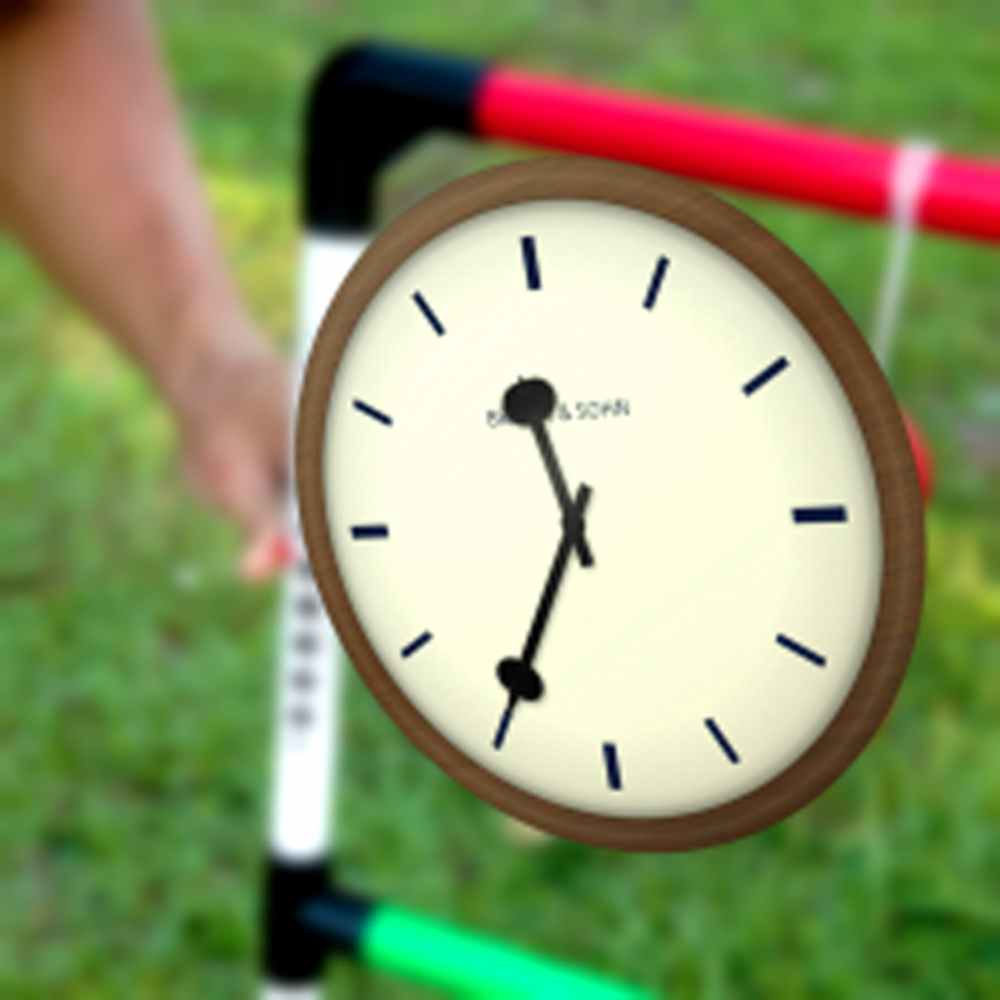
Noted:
11,35
